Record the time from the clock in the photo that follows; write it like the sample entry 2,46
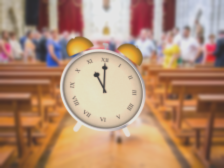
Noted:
11,00
